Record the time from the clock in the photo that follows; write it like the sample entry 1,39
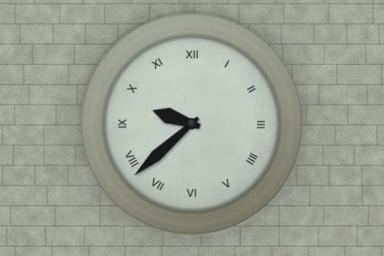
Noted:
9,38
